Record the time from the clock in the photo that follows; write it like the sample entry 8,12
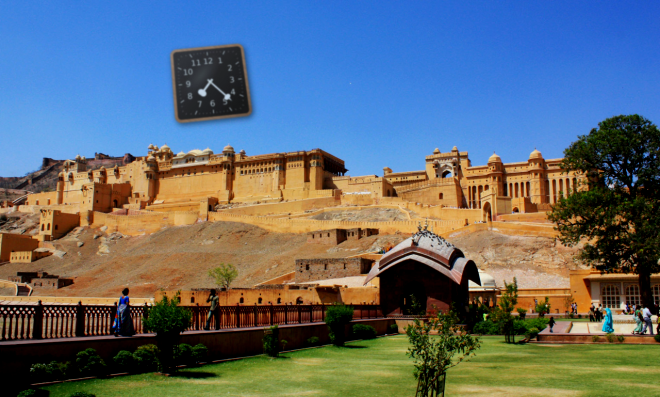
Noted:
7,23
